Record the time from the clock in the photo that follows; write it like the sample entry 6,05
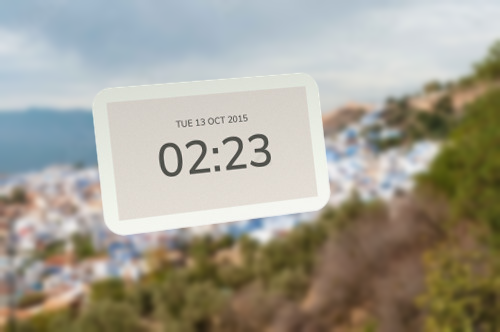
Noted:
2,23
